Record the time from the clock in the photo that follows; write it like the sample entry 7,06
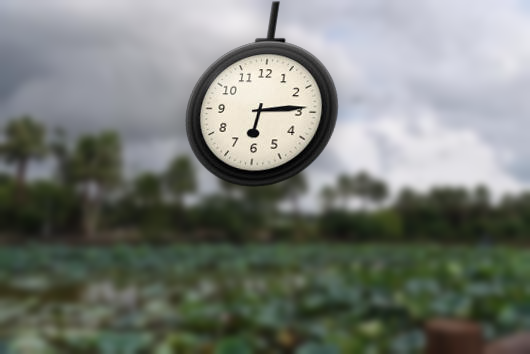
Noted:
6,14
